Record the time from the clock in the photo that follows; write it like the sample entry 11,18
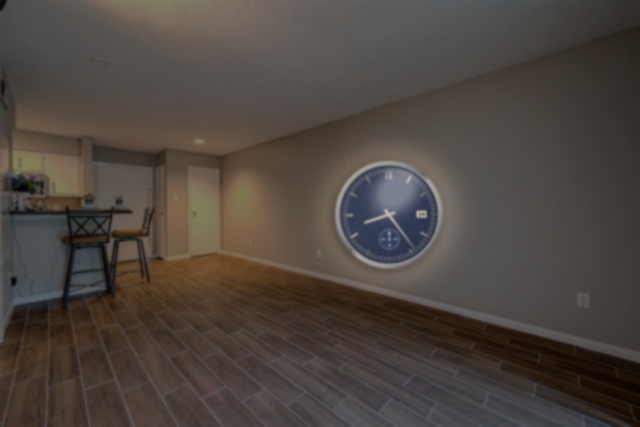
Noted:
8,24
